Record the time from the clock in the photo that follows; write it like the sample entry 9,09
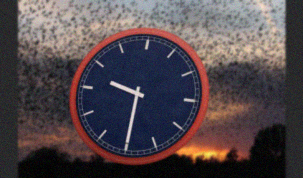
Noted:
9,30
